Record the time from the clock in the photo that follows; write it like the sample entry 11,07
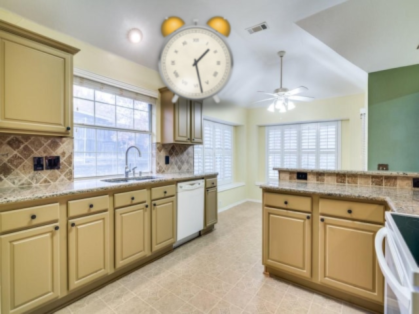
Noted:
1,28
